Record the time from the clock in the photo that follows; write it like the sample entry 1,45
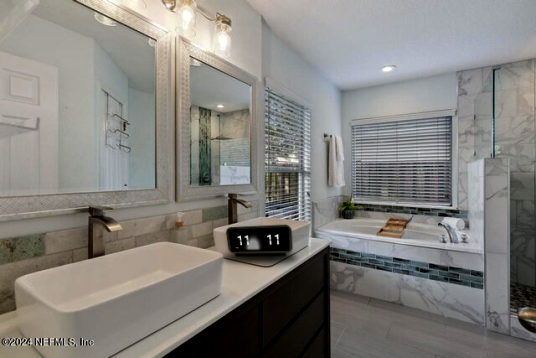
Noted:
11,11
